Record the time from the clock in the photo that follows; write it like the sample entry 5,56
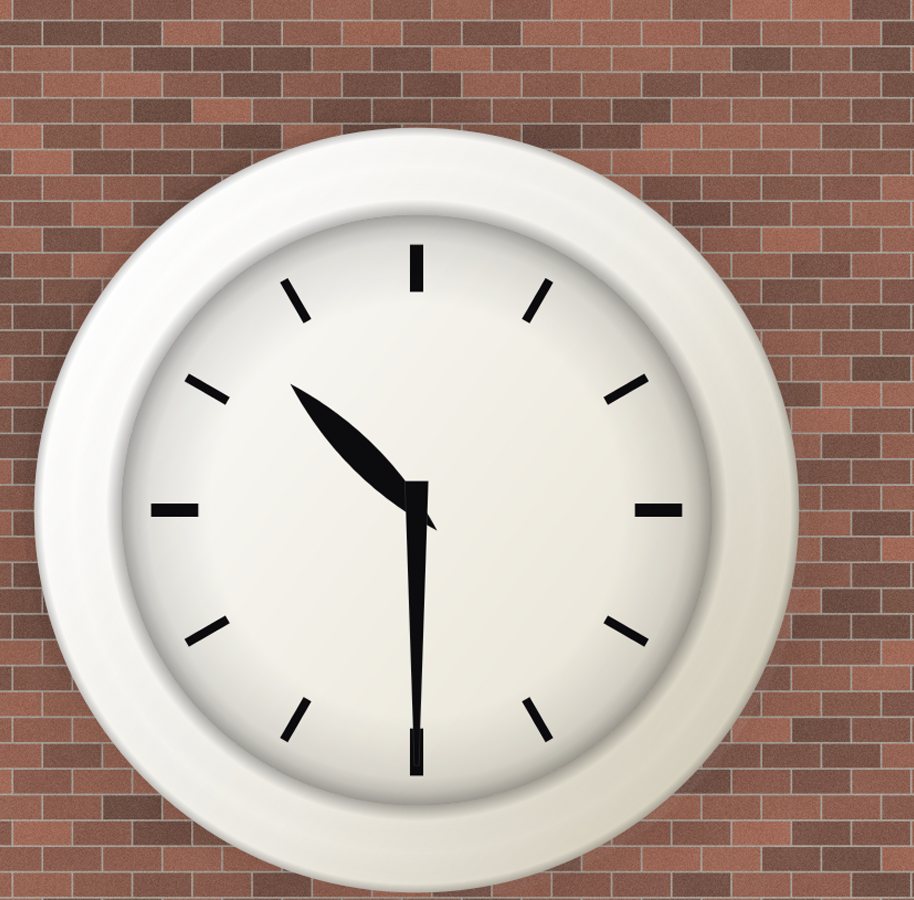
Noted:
10,30
